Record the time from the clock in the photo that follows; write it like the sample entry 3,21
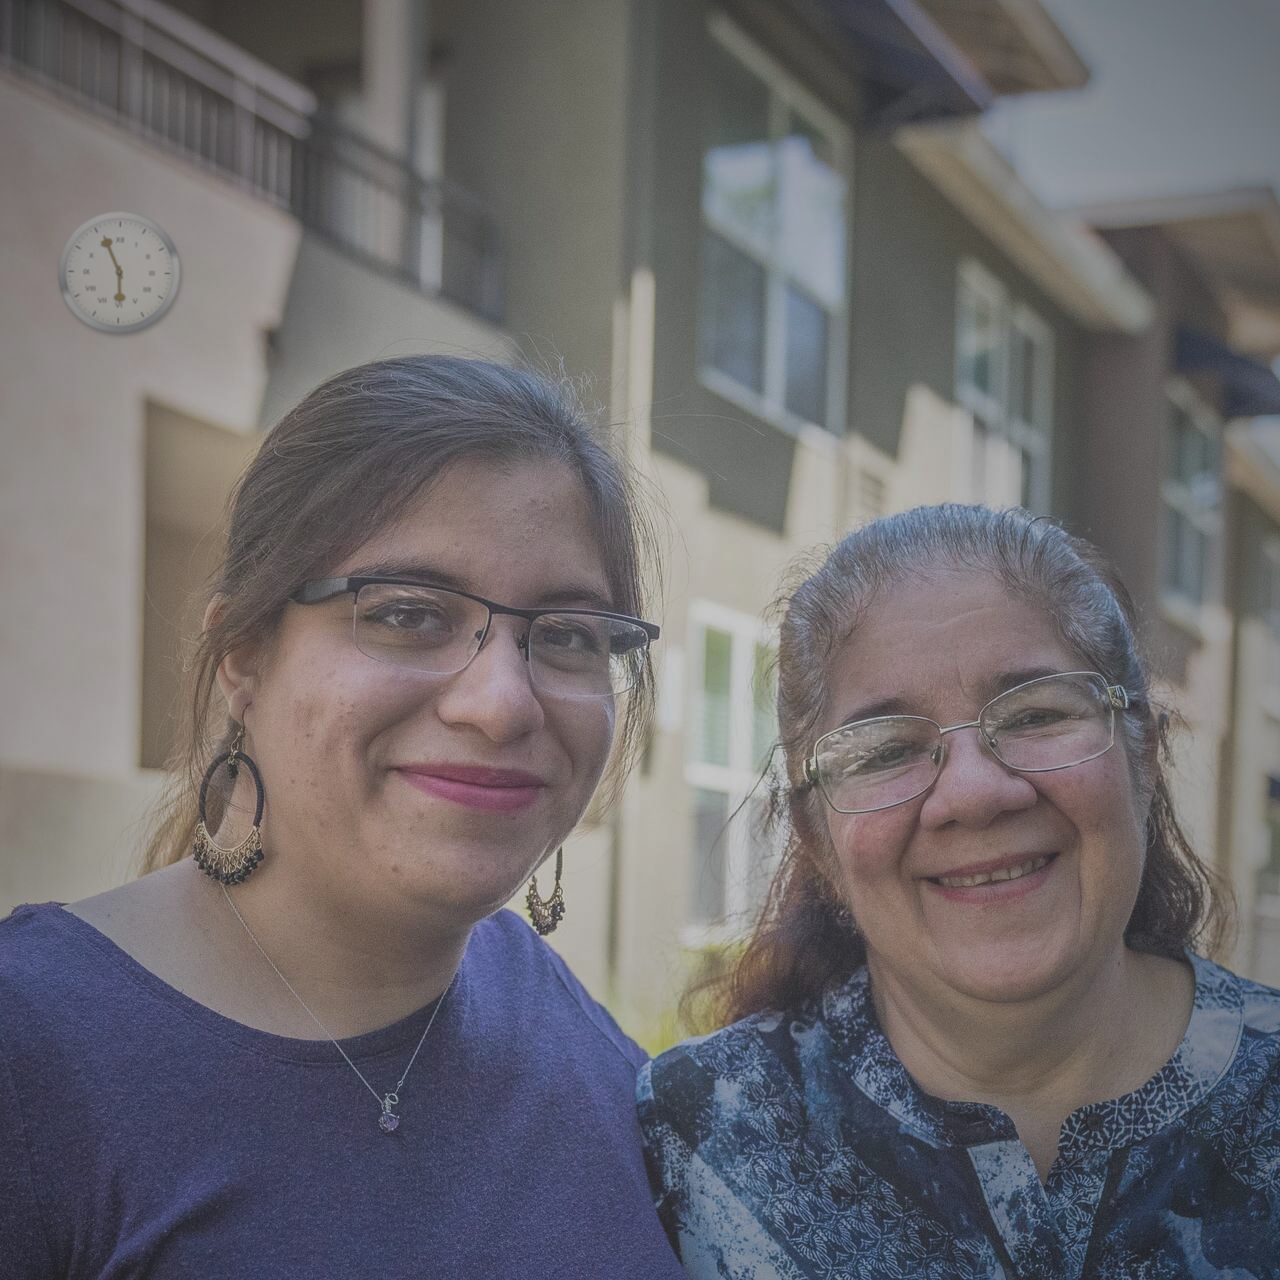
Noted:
5,56
